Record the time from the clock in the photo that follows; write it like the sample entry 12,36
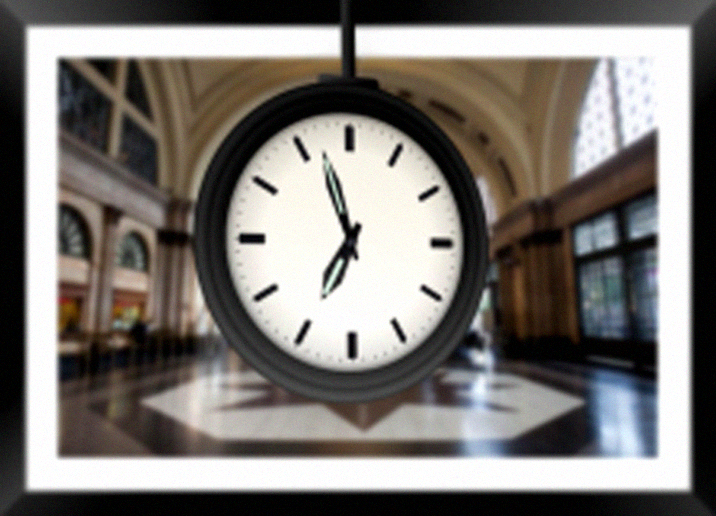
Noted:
6,57
